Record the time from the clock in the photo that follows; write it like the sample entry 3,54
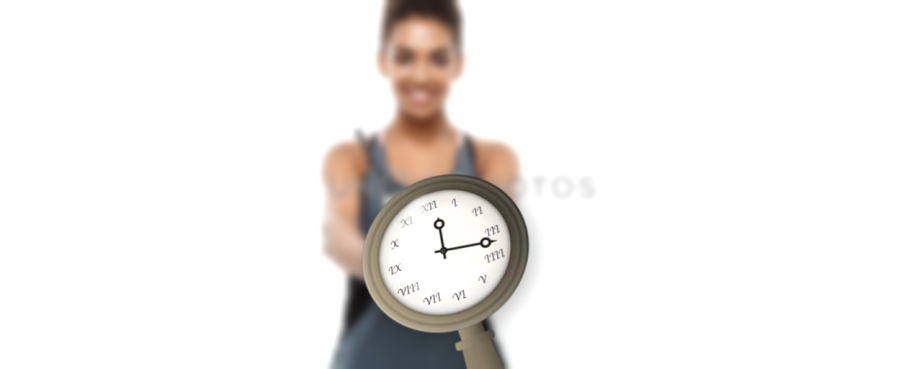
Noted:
12,17
